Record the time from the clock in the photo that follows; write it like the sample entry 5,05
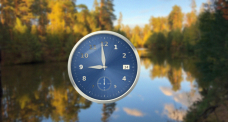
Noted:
8,59
